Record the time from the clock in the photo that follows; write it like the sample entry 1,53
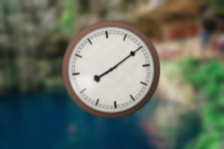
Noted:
8,10
